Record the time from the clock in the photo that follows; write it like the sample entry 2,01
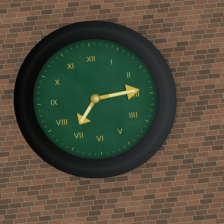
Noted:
7,14
